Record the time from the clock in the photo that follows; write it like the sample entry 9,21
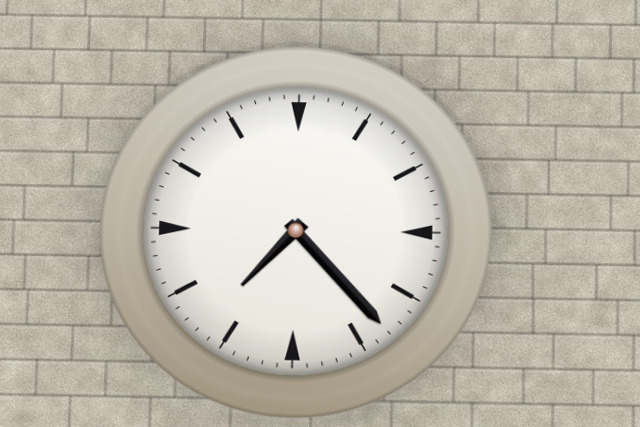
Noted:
7,23
